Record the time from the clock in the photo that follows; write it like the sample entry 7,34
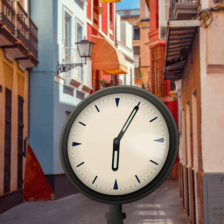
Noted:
6,05
